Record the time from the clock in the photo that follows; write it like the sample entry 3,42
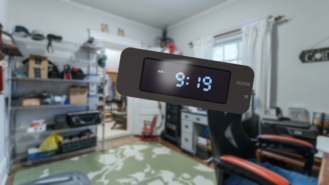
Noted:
9,19
